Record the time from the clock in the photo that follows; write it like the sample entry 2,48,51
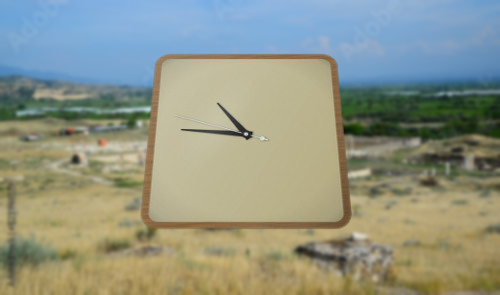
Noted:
10,45,48
